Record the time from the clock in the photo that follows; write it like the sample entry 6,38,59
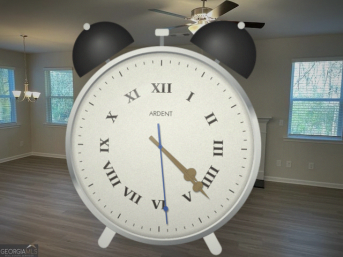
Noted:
4,22,29
